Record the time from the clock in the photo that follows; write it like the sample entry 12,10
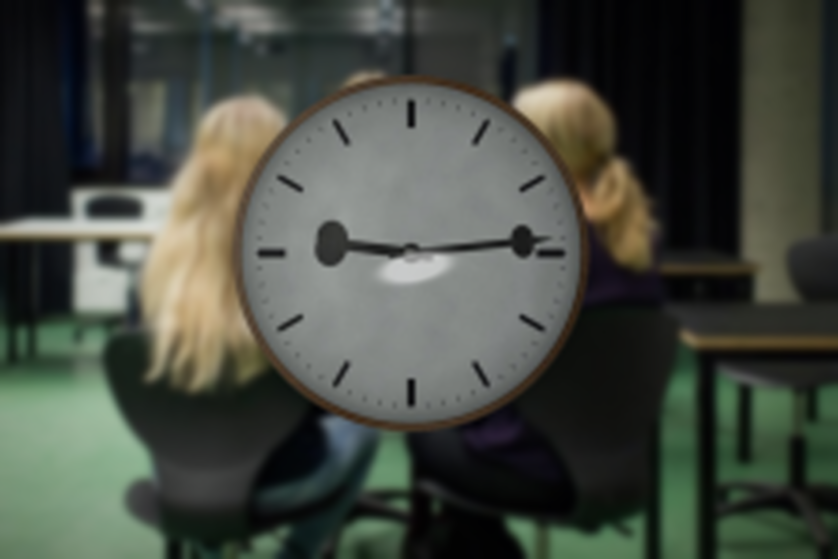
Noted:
9,14
